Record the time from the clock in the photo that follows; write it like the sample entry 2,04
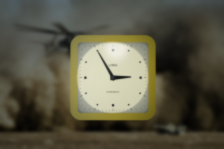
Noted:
2,55
